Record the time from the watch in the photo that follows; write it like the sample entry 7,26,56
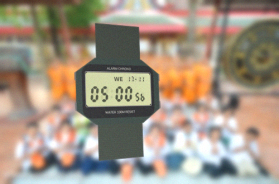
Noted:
5,00,56
